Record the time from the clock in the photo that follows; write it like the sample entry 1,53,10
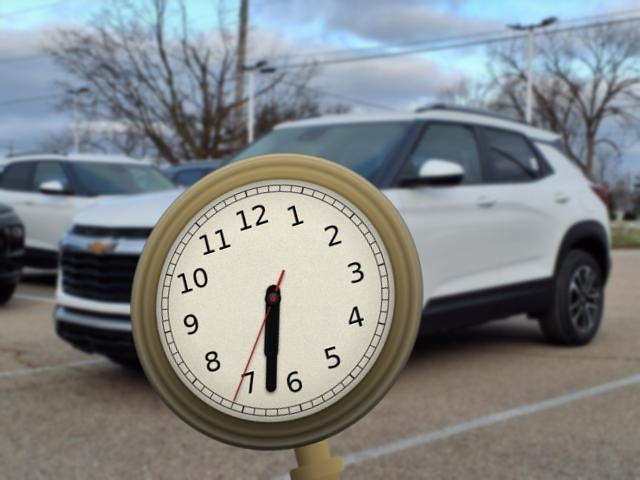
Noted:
6,32,36
